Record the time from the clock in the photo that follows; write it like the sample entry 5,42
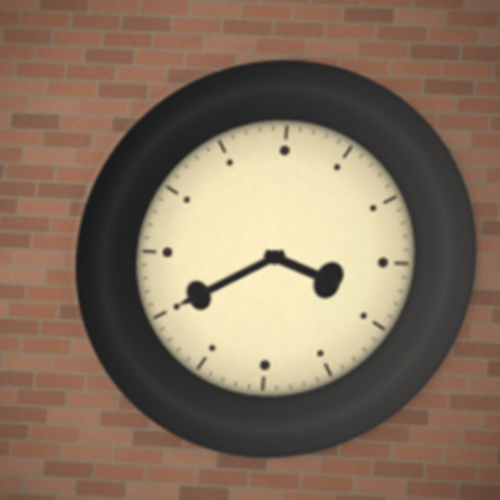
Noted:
3,40
